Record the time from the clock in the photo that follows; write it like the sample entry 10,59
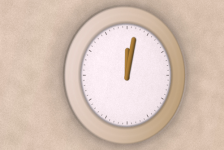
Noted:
12,02
